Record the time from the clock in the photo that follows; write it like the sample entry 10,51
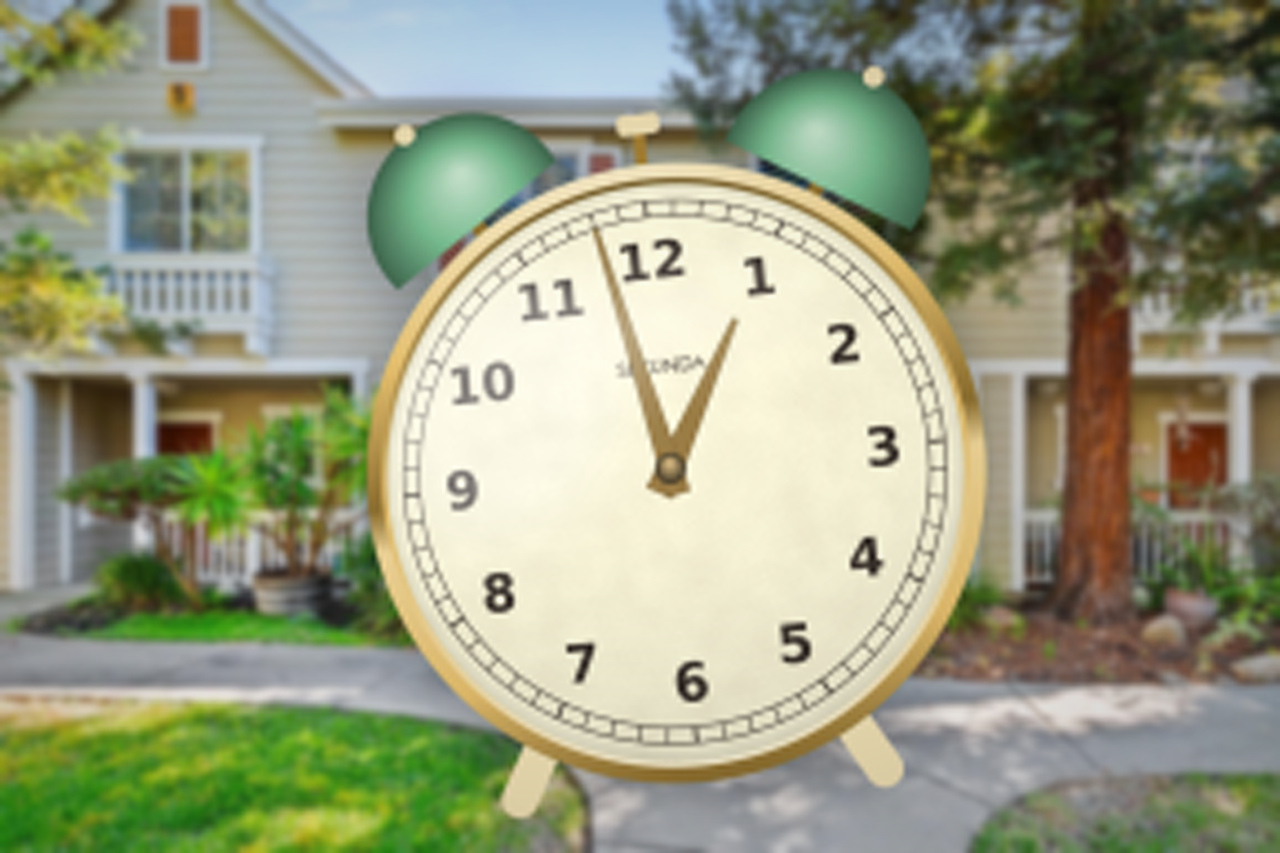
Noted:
12,58
